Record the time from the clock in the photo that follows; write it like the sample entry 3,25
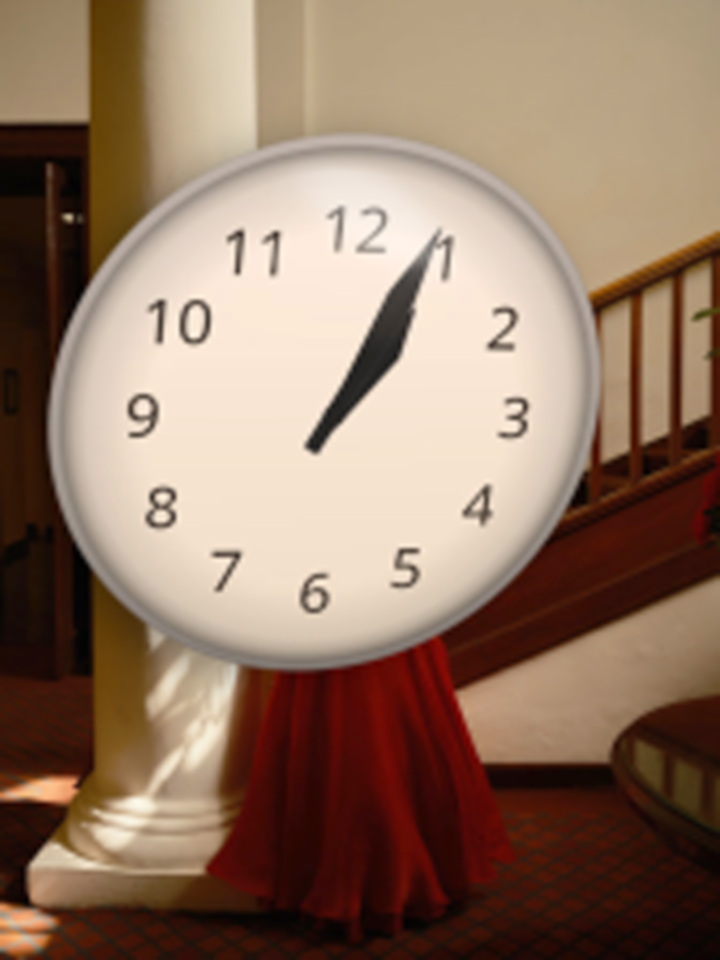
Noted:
1,04
